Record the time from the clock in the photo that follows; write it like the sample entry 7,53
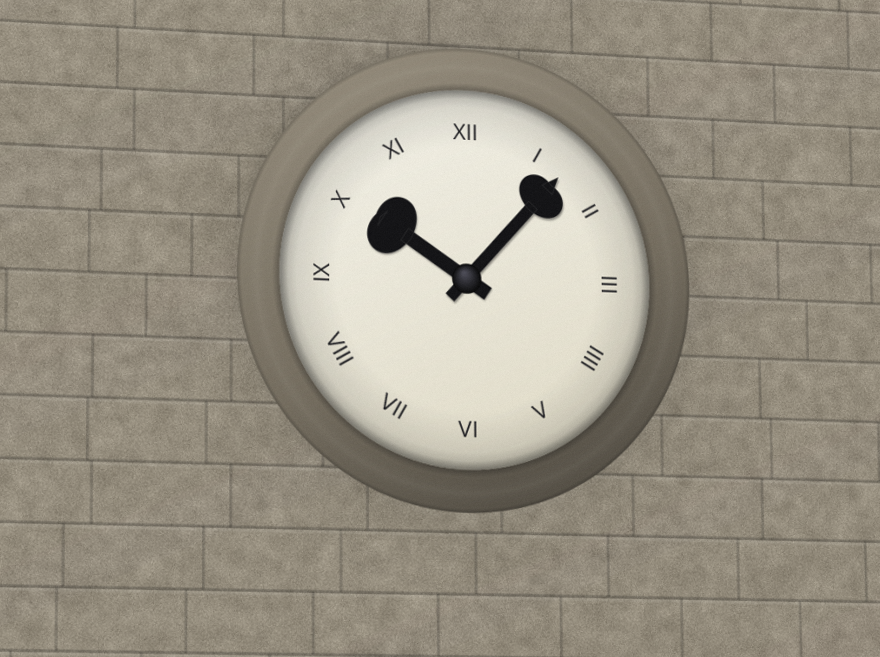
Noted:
10,07
